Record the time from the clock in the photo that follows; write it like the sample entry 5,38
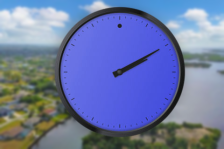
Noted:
2,10
